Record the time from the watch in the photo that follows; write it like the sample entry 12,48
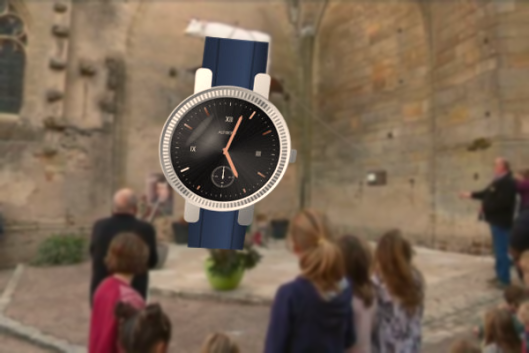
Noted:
5,03
